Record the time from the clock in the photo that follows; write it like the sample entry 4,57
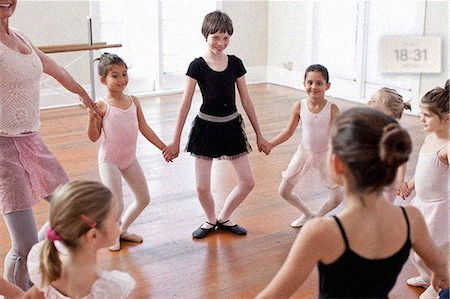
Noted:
18,31
